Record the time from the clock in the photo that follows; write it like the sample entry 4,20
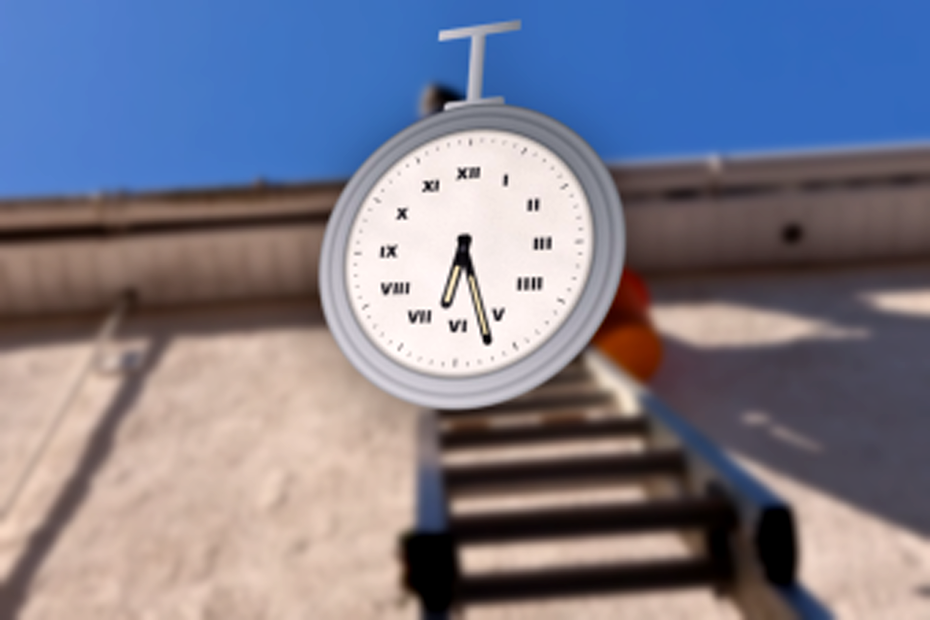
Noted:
6,27
